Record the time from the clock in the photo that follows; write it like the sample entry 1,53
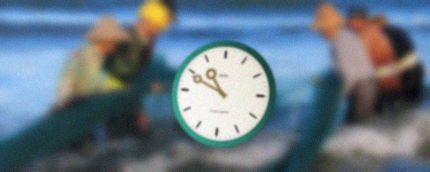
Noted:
10,49
